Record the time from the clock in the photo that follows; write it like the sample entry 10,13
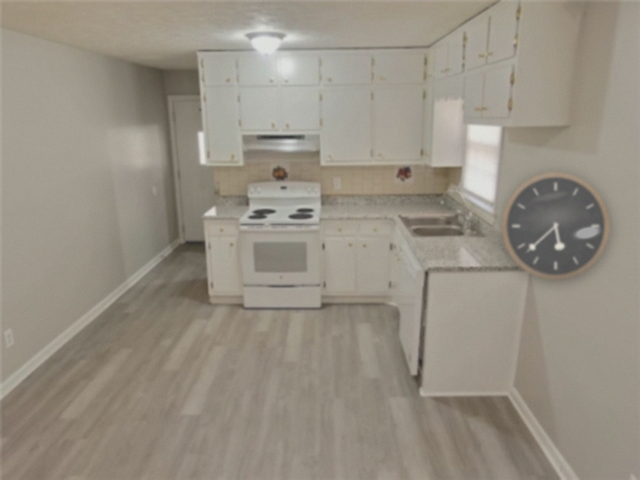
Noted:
5,38
